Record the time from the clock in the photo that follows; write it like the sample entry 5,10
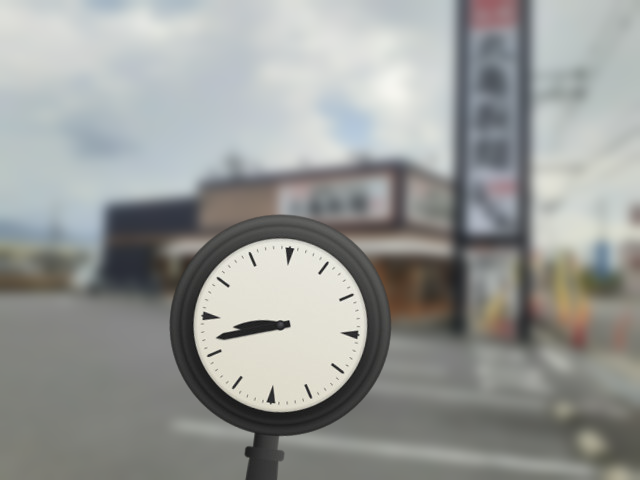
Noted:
8,42
